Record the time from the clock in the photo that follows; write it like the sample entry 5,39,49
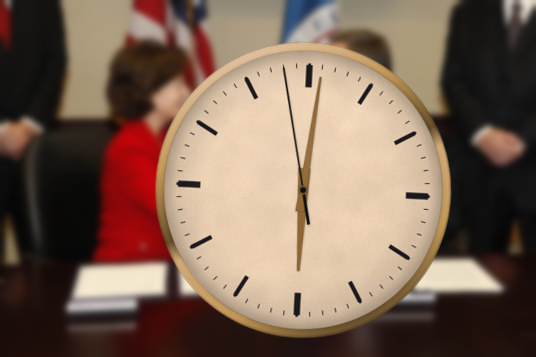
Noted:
6,00,58
